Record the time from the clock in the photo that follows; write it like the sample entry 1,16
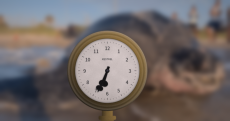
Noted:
6,34
